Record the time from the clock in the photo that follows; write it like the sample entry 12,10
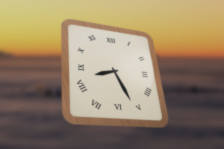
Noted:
8,26
